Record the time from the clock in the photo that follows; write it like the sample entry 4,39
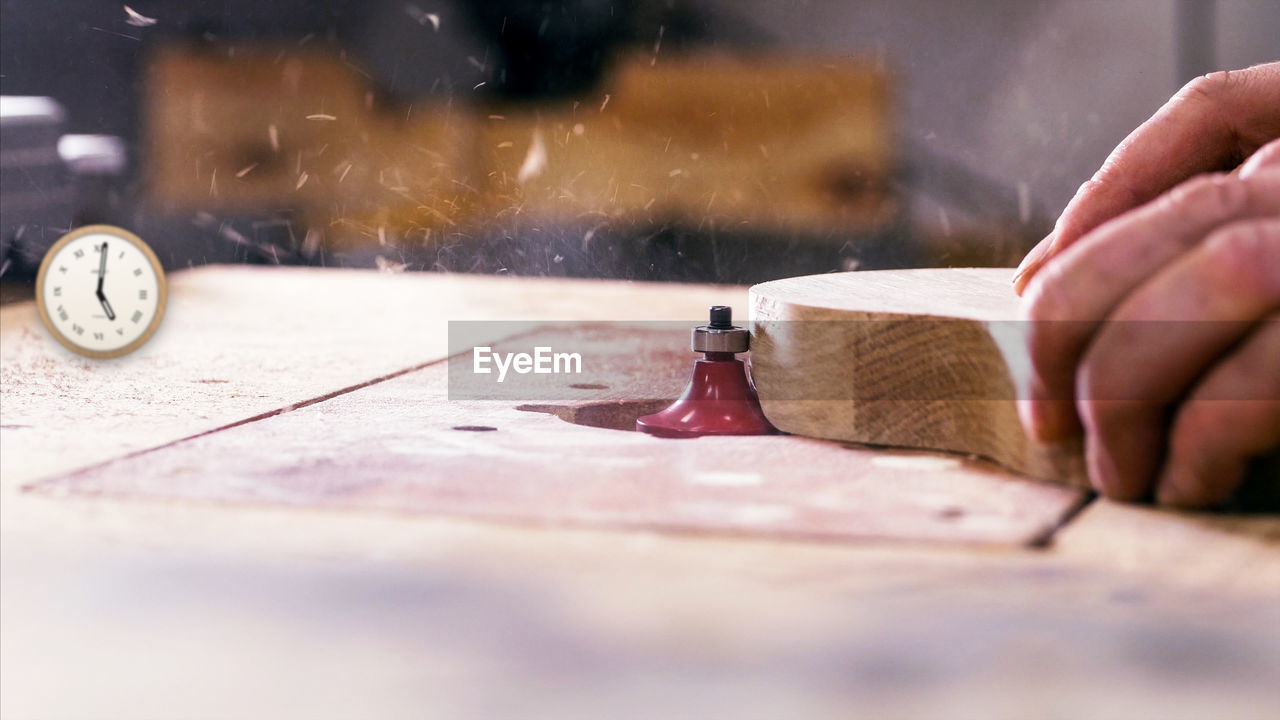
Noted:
5,01
